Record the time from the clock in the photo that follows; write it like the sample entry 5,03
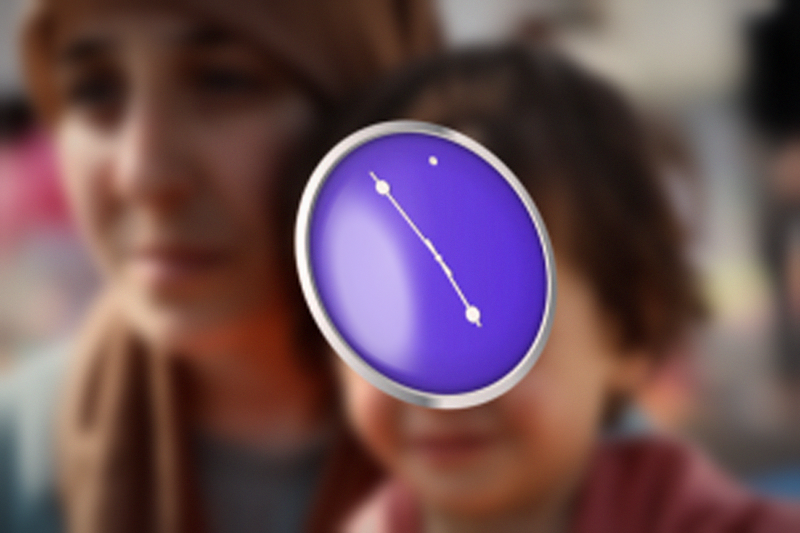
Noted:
4,53
